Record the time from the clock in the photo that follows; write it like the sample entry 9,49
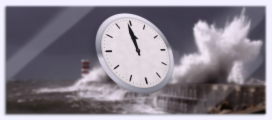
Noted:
11,59
